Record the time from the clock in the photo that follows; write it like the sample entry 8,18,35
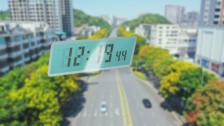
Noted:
12,19,44
